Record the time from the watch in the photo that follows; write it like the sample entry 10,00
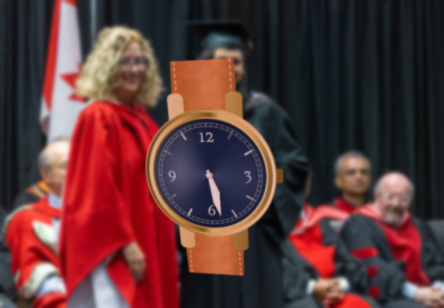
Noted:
5,28
